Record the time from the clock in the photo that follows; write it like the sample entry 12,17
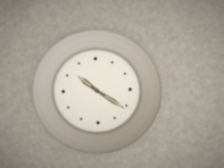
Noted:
10,21
